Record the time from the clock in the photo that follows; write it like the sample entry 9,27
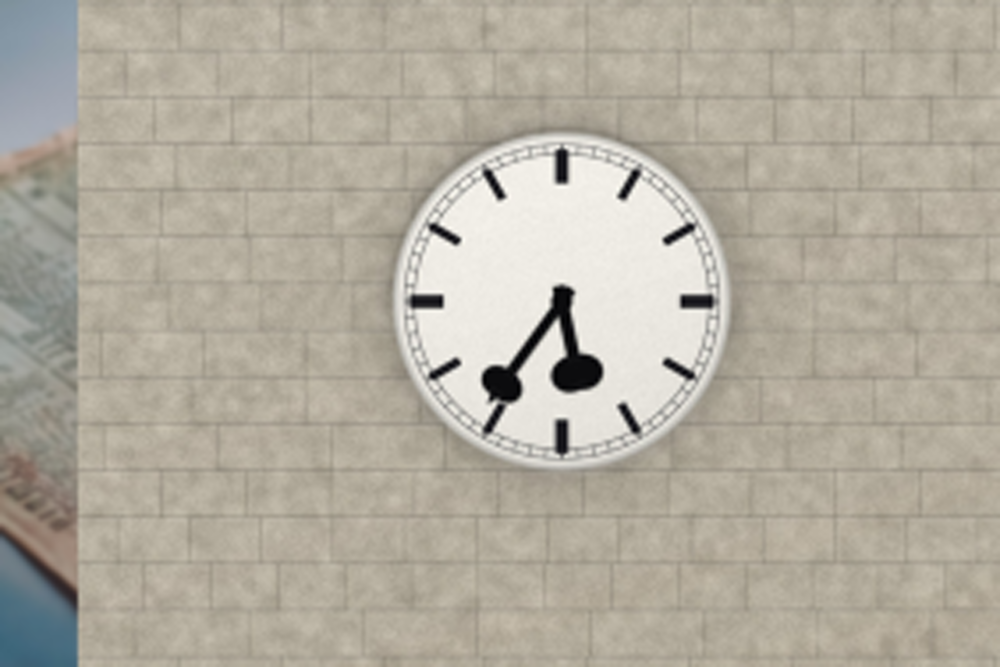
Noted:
5,36
